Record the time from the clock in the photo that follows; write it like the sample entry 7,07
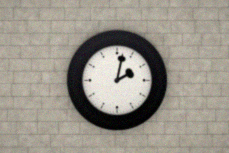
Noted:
2,02
